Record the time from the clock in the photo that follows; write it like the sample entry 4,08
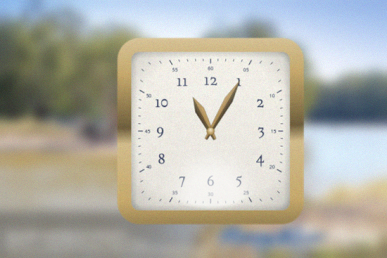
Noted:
11,05
